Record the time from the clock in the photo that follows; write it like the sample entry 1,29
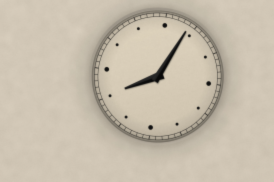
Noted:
8,04
